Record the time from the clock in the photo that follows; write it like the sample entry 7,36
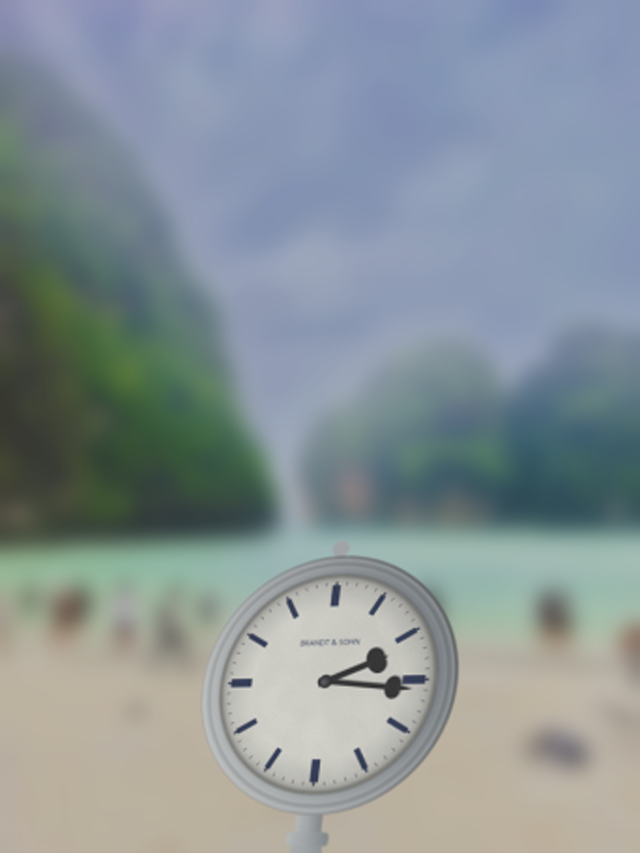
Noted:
2,16
